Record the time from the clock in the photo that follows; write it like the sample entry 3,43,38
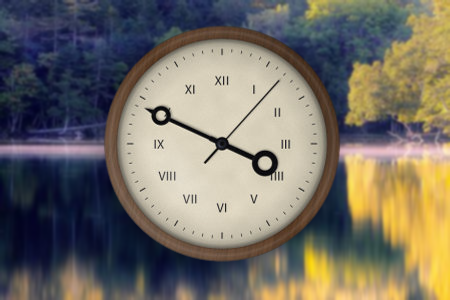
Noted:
3,49,07
